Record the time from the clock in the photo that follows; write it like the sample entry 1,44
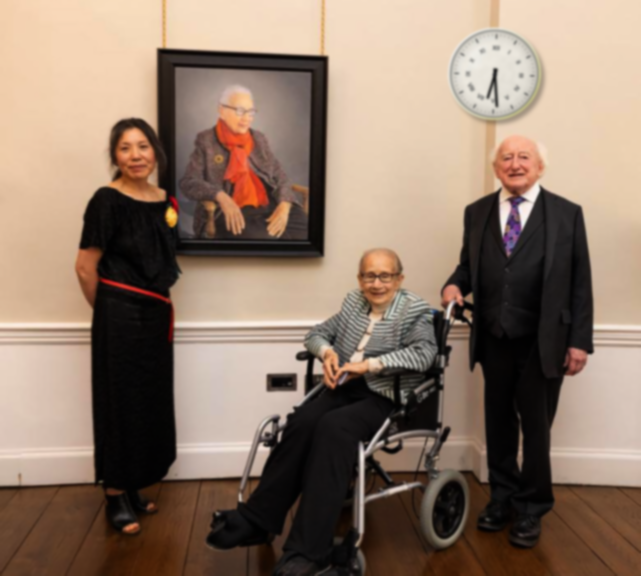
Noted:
6,29
